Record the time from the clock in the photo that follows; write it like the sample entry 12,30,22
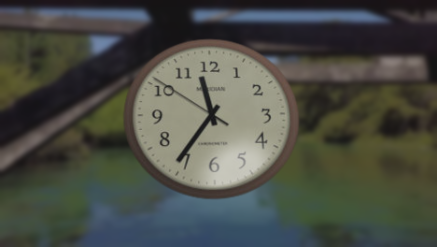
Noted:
11,35,51
